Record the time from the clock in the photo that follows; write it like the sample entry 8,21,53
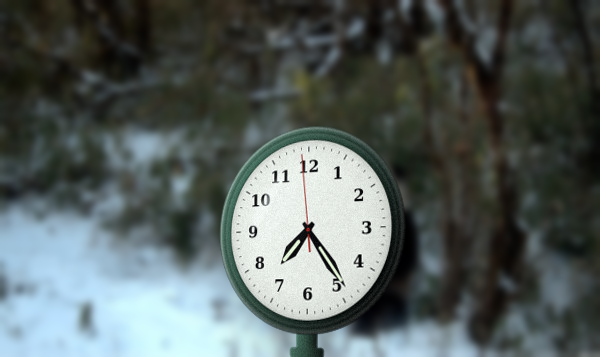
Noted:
7,23,59
